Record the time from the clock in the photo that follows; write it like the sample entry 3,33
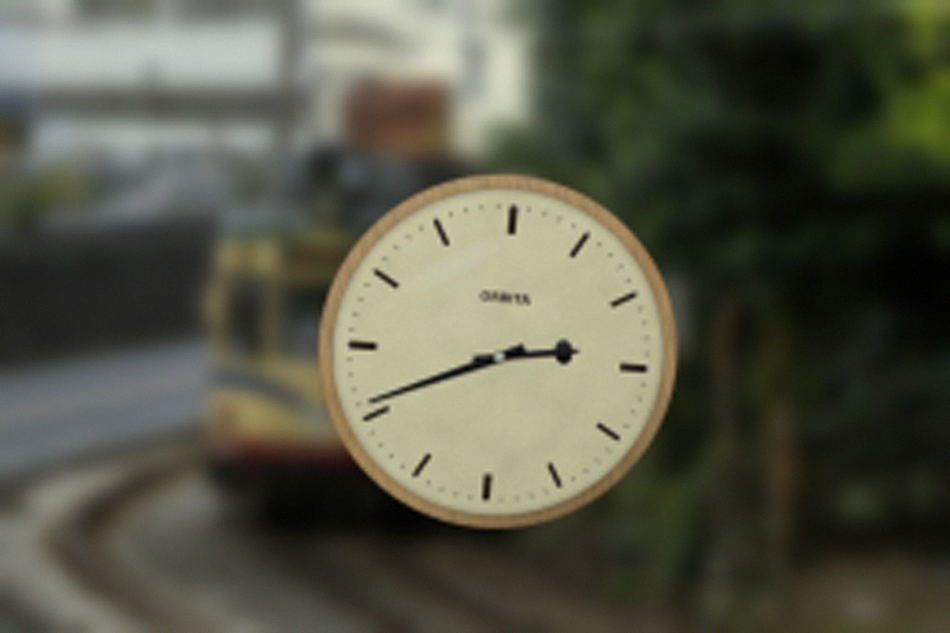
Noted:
2,41
